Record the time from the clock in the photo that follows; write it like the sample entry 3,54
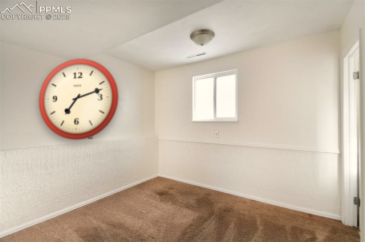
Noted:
7,12
